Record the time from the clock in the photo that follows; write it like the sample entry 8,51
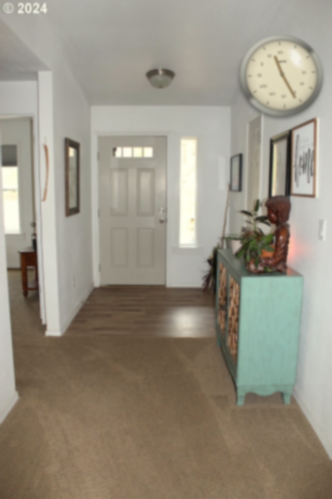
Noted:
11,26
